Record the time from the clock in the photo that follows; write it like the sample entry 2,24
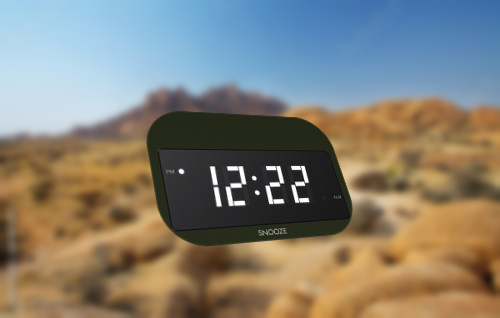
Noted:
12,22
